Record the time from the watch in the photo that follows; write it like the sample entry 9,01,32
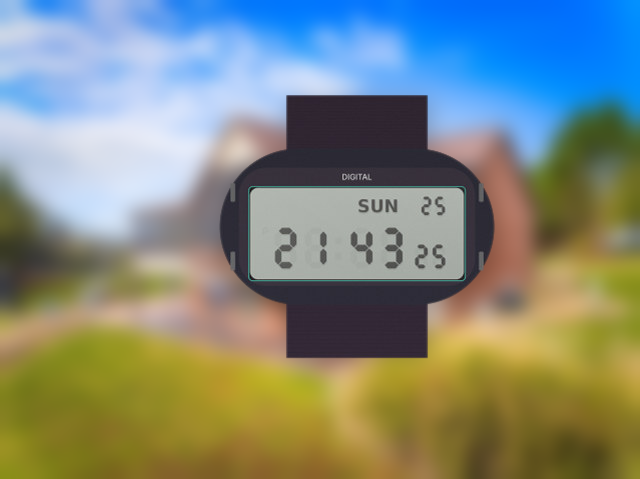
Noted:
21,43,25
